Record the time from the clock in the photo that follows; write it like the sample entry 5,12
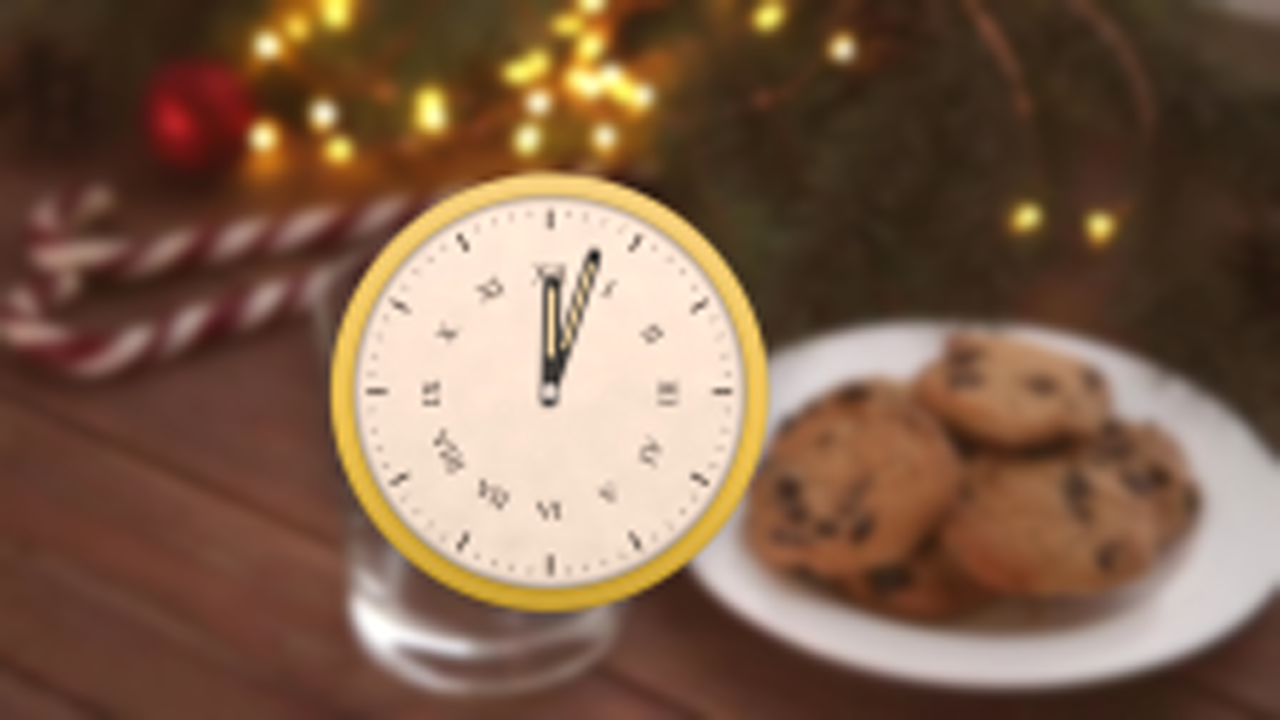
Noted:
12,03
